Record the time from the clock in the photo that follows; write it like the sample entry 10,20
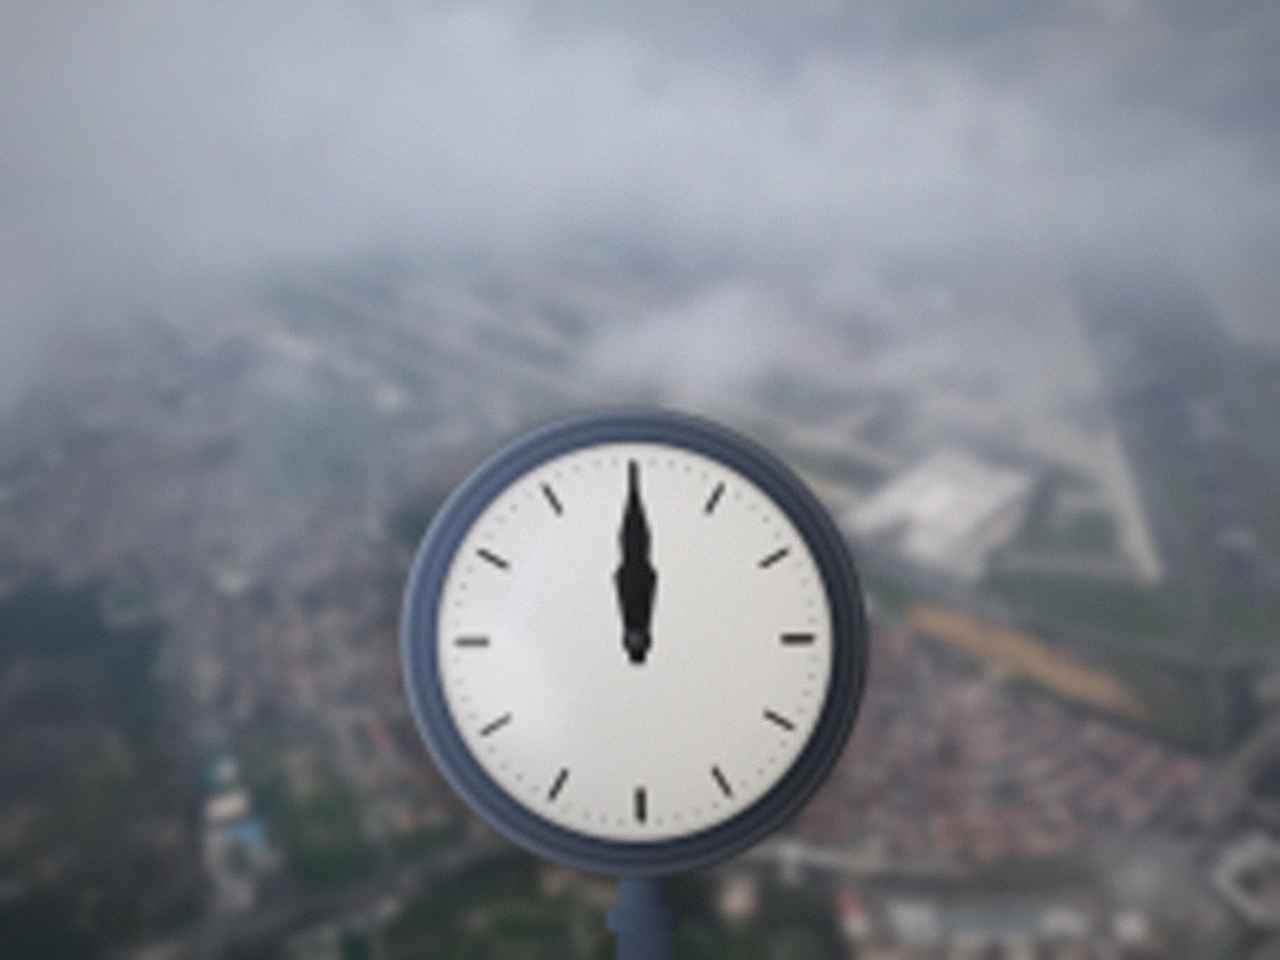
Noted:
12,00
